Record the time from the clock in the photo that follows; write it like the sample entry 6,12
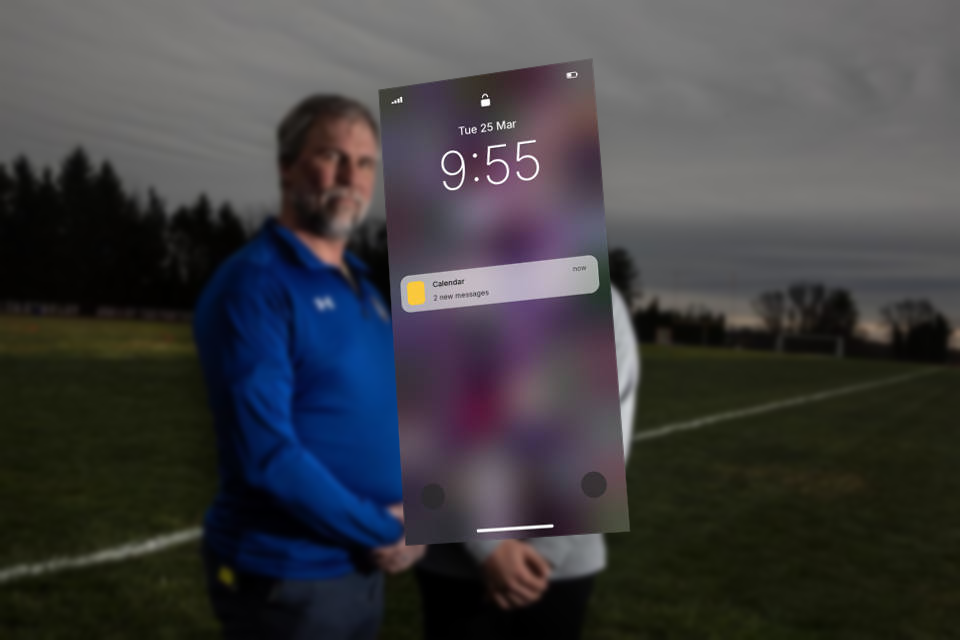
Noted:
9,55
